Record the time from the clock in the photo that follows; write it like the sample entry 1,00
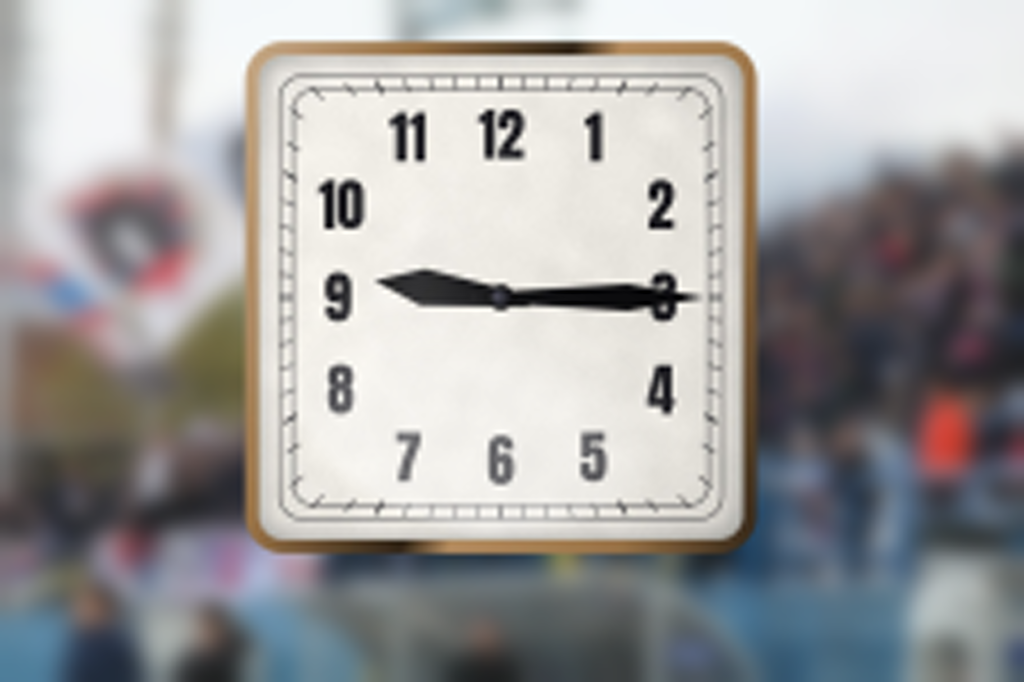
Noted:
9,15
